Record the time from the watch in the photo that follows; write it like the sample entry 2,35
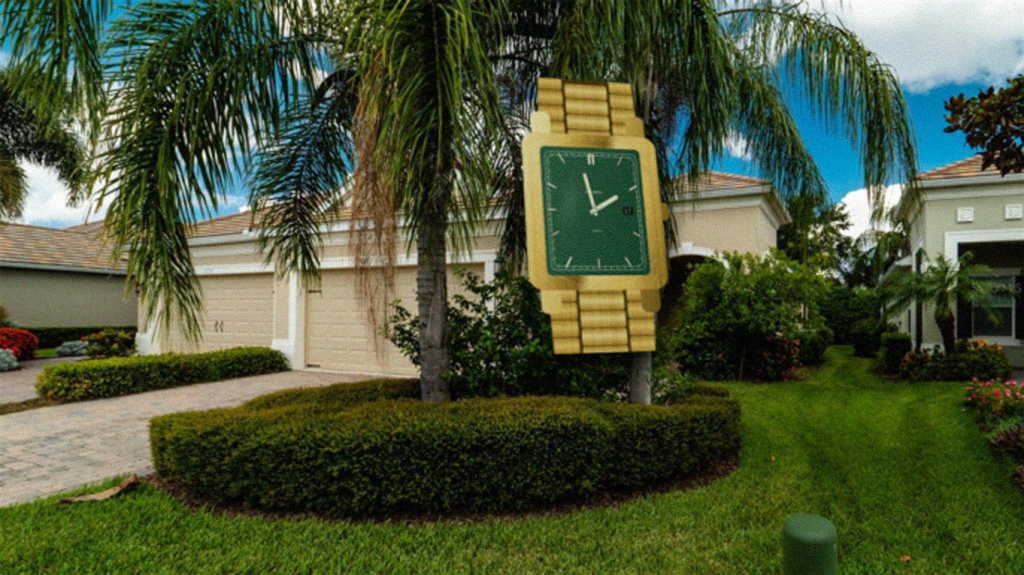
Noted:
1,58
